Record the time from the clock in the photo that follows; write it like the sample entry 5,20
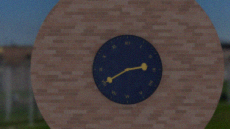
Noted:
2,40
